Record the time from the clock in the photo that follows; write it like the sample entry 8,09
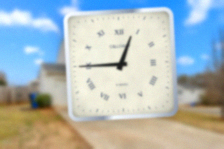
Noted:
12,45
